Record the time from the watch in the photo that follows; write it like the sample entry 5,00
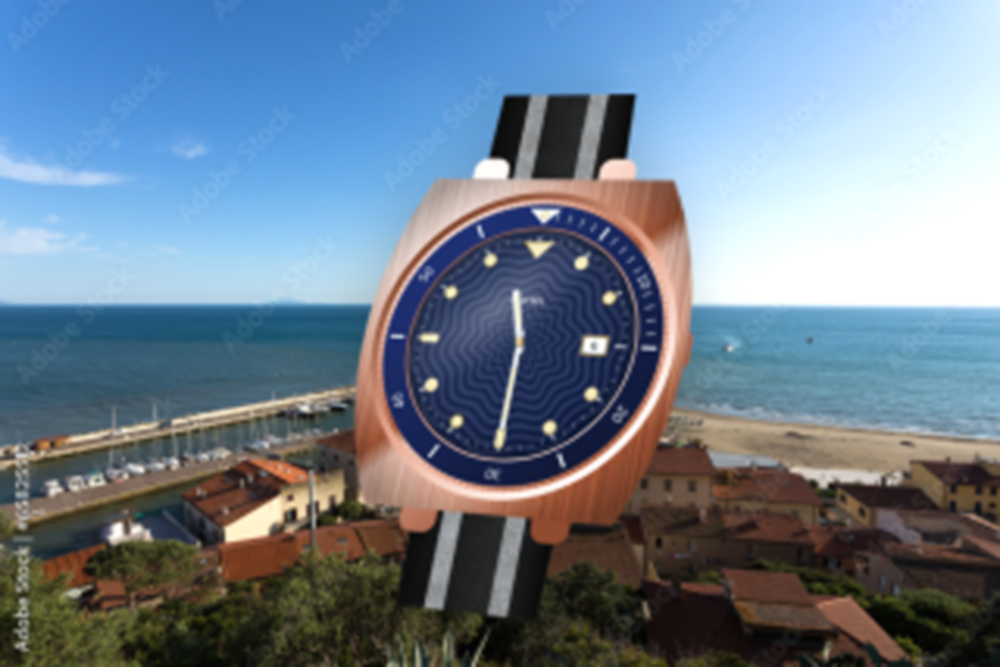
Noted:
11,30
